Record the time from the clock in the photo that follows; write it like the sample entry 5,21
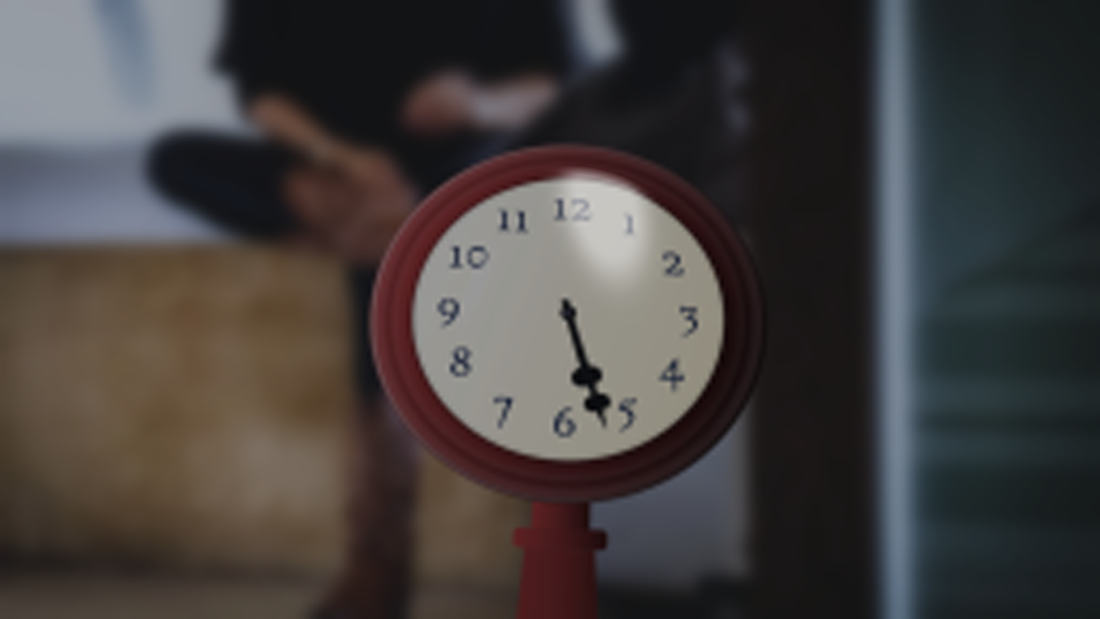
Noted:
5,27
